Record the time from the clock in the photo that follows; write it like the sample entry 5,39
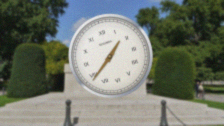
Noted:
1,39
